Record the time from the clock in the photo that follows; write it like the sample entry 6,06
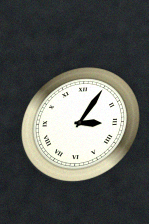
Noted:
3,05
